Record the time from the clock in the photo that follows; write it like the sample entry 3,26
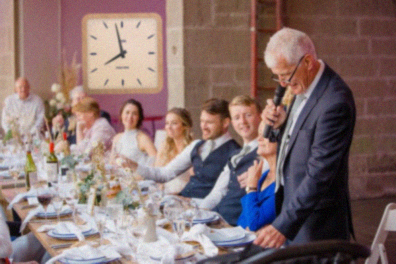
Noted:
7,58
